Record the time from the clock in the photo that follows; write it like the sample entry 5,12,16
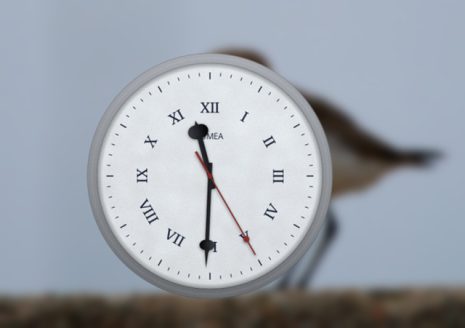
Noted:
11,30,25
